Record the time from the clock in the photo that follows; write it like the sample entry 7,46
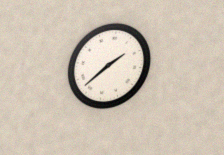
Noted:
1,37
